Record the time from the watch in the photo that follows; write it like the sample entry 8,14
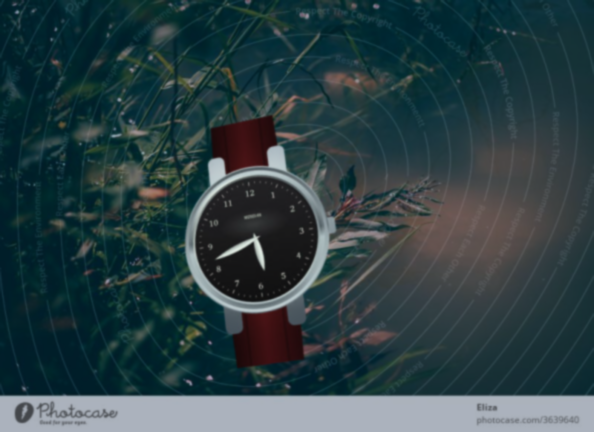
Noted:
5,42
